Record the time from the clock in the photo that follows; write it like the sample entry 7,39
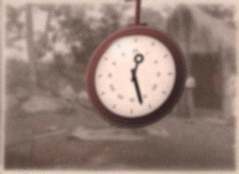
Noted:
12,27
